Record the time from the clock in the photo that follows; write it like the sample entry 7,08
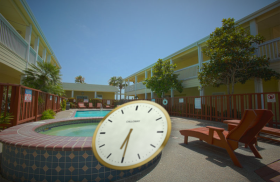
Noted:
6,30
